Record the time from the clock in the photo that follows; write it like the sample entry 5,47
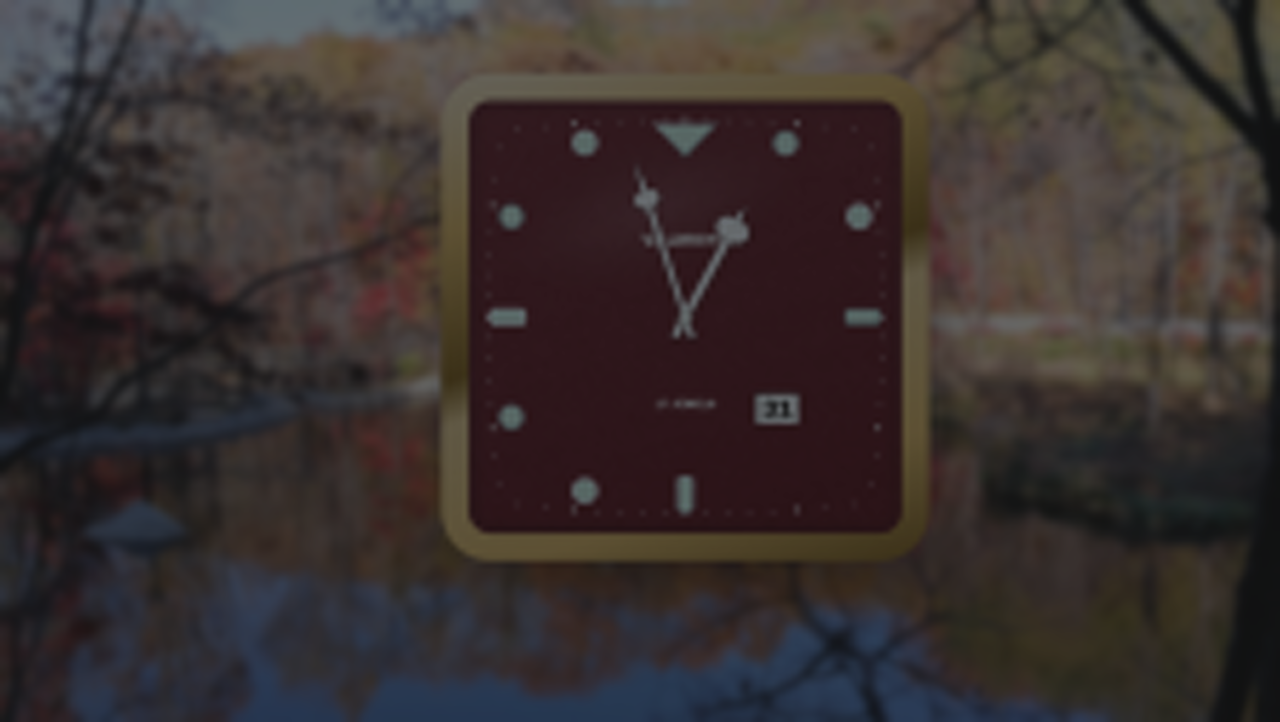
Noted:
12,57
